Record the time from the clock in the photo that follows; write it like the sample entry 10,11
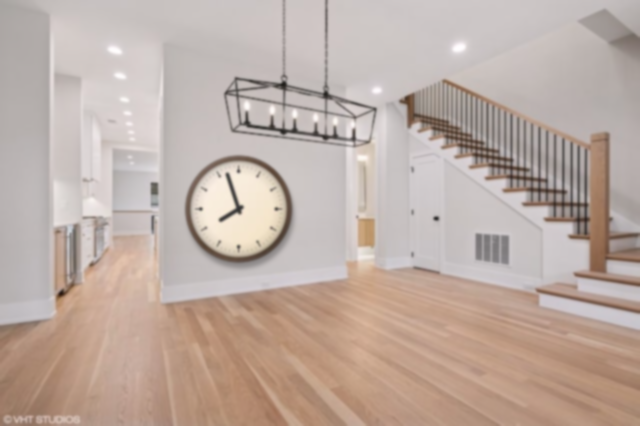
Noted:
7,57
